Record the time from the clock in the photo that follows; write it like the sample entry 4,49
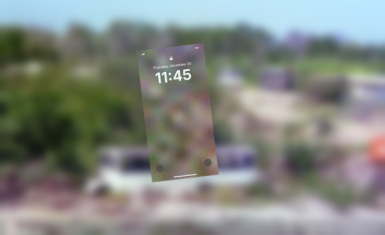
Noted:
11,45
